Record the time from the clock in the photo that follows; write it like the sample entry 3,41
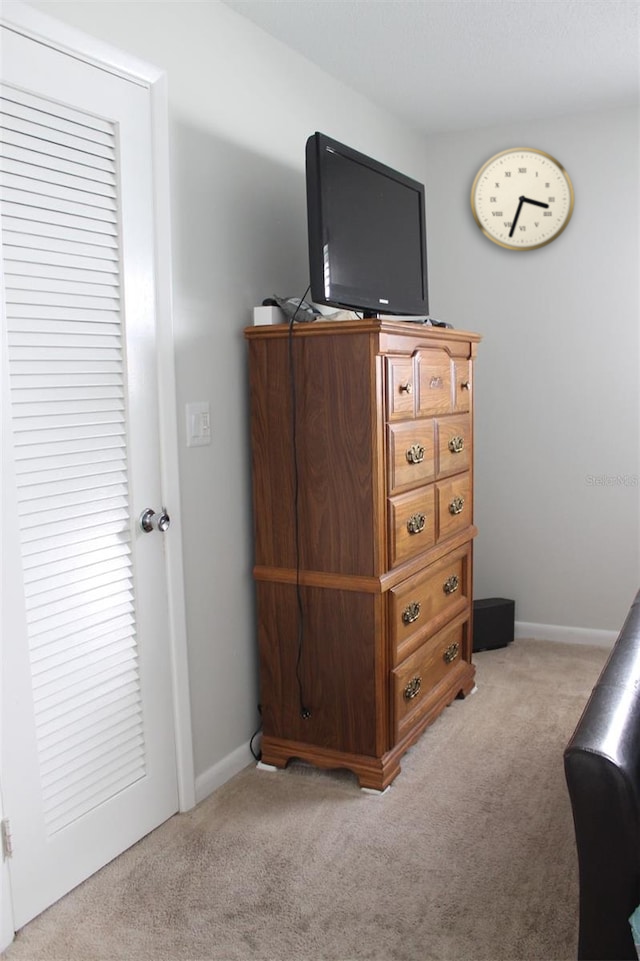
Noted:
3,33
